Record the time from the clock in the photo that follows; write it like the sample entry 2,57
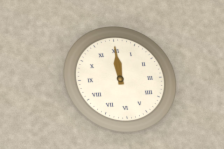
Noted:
12,00
